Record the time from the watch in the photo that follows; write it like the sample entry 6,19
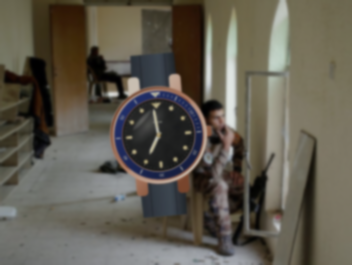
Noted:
6,59
